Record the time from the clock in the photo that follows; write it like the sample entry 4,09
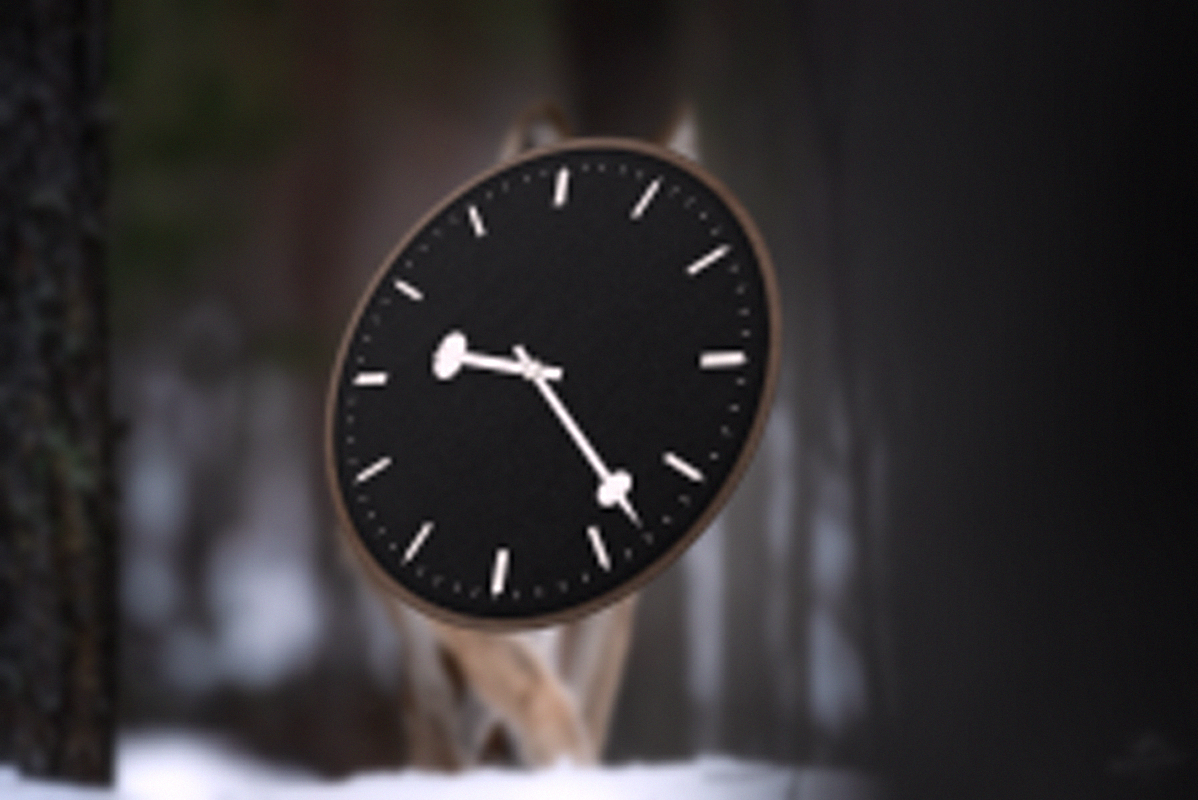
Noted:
9,23
